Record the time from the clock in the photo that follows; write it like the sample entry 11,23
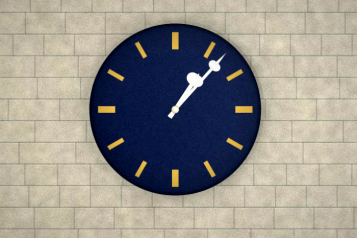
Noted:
1,07
